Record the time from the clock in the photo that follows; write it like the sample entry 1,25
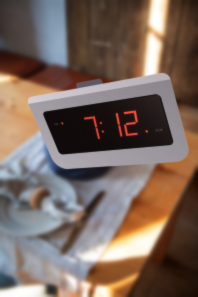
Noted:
7,12
